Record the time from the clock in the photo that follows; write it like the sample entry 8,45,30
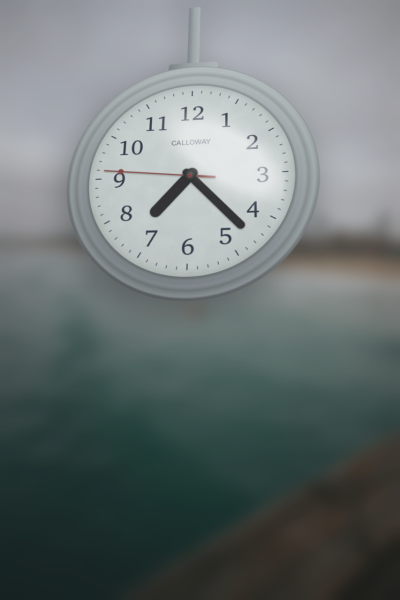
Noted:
7,22,46
